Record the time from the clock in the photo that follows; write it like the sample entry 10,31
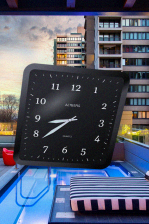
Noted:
8,38
